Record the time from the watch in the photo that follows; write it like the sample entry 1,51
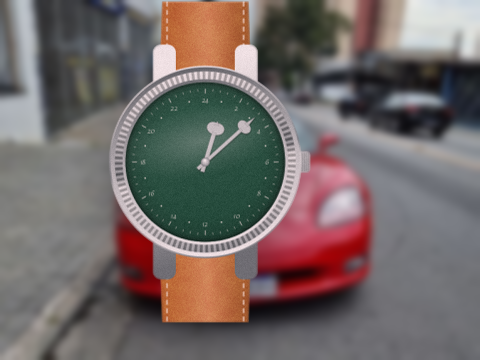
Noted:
1,08
